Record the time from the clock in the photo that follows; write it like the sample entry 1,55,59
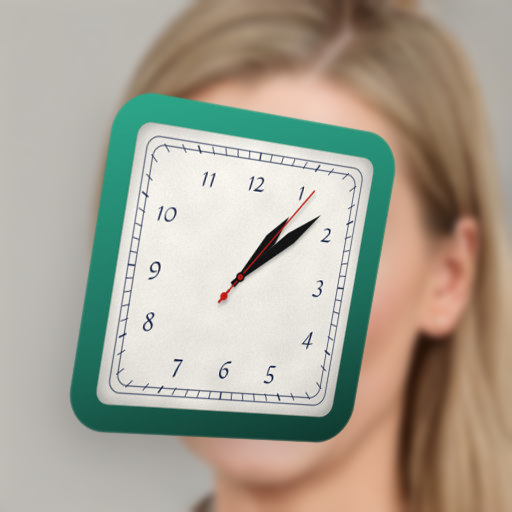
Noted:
1,08,06
